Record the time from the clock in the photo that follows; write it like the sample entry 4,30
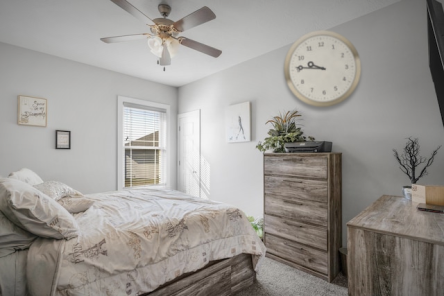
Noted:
9,46
